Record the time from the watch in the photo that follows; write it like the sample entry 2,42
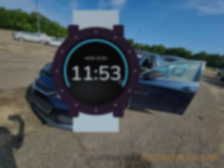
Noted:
11,53
